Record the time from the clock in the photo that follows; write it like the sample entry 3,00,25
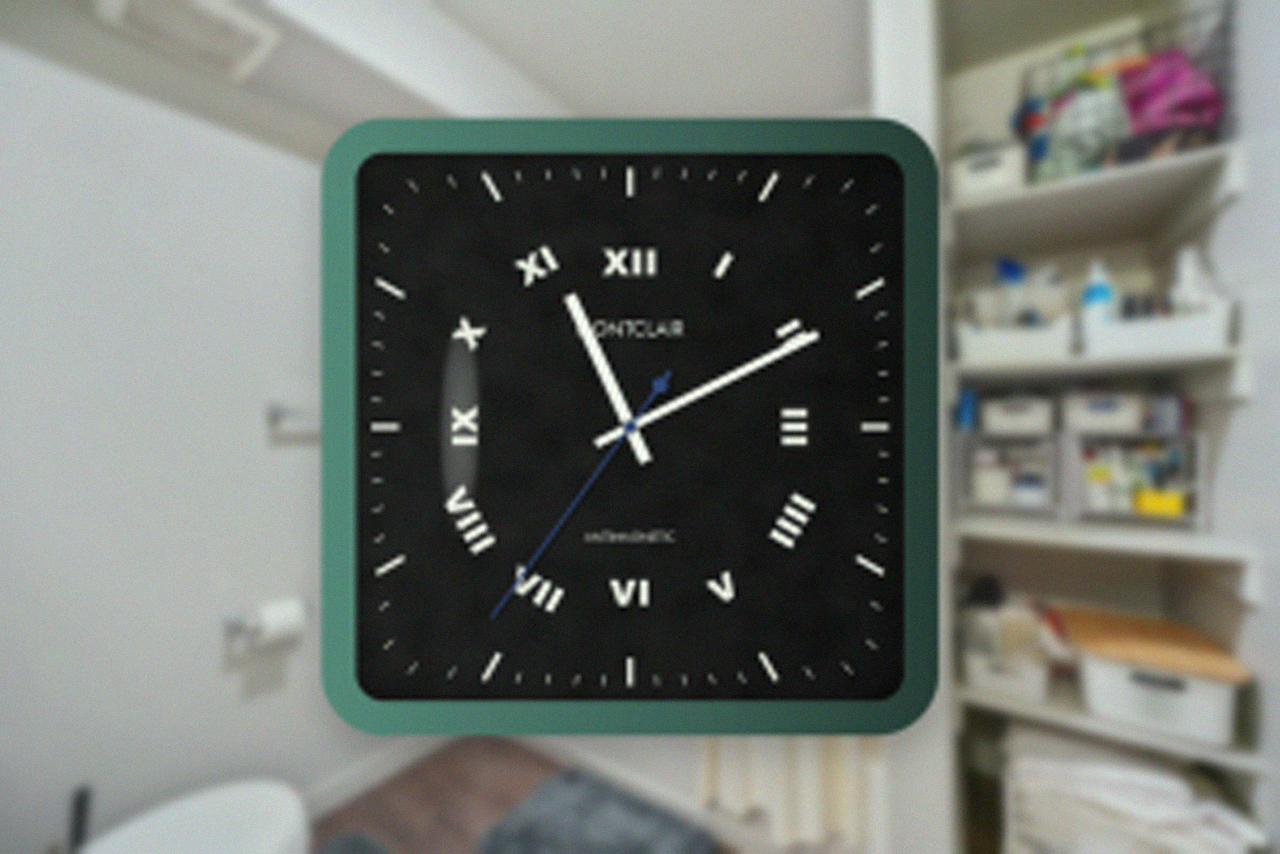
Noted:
11,10,36
